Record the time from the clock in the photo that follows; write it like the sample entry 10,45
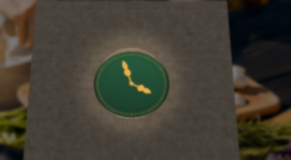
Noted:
3,57
